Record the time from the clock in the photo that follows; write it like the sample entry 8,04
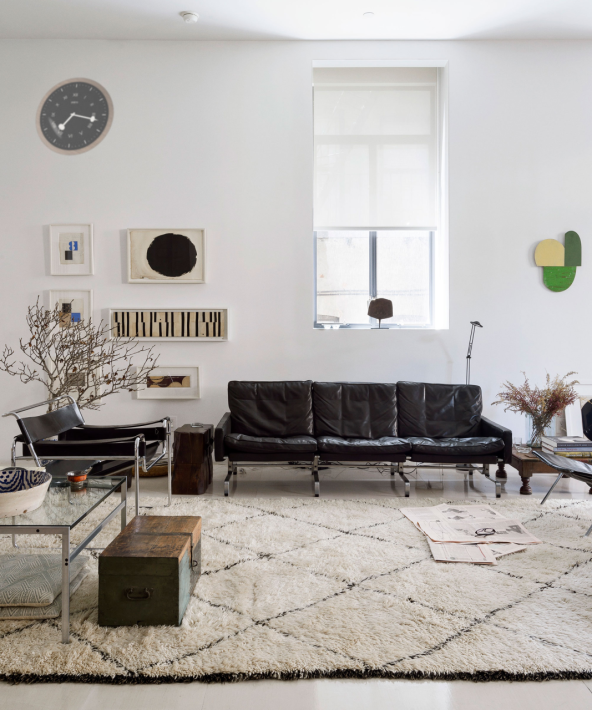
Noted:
7,17
